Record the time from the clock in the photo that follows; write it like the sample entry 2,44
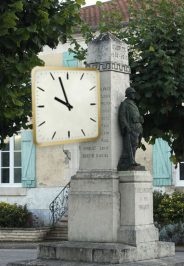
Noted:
9,57
